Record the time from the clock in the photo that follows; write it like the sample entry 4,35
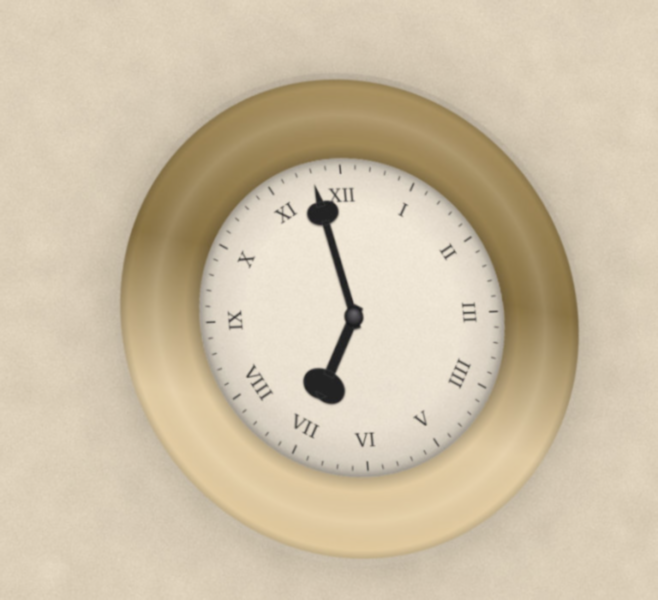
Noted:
6,58
